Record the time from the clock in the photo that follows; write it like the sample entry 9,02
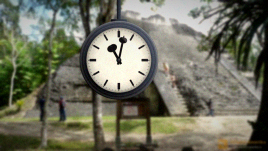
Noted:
11,02
